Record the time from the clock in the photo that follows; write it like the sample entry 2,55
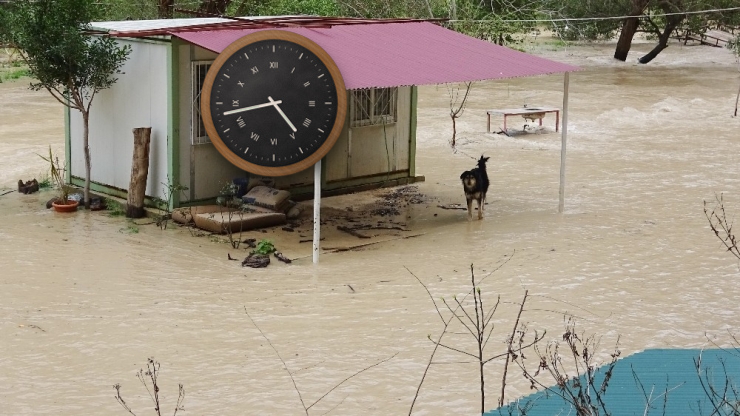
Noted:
4,43
